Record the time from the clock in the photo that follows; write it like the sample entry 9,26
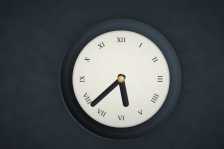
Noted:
5,38
